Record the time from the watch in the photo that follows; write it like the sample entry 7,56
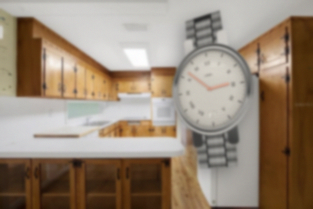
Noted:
2,52
